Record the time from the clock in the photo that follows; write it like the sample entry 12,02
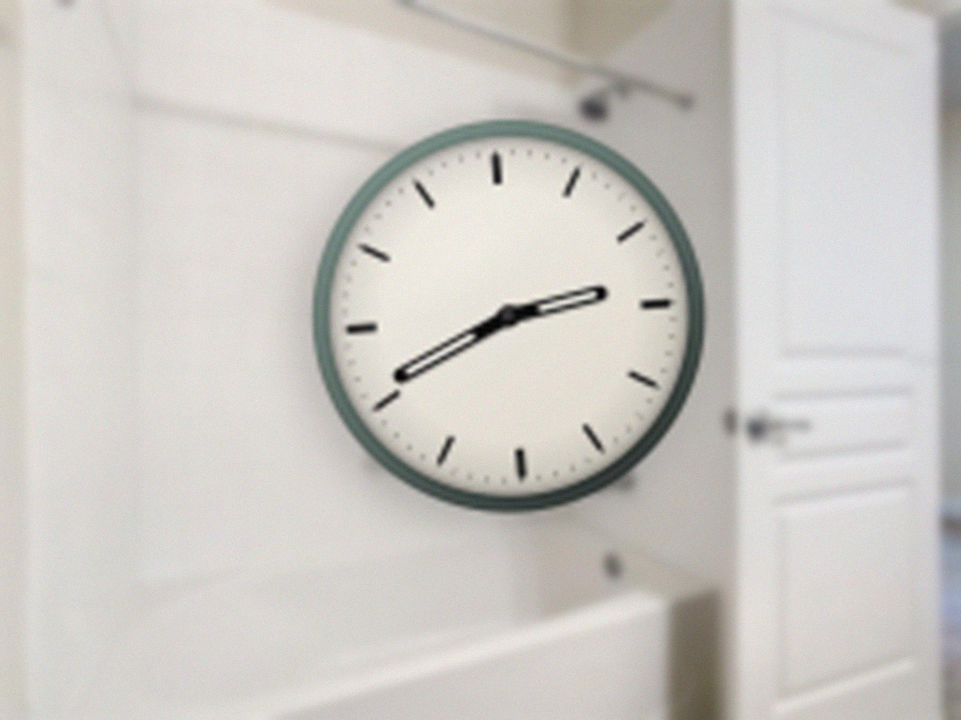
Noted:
2,41
